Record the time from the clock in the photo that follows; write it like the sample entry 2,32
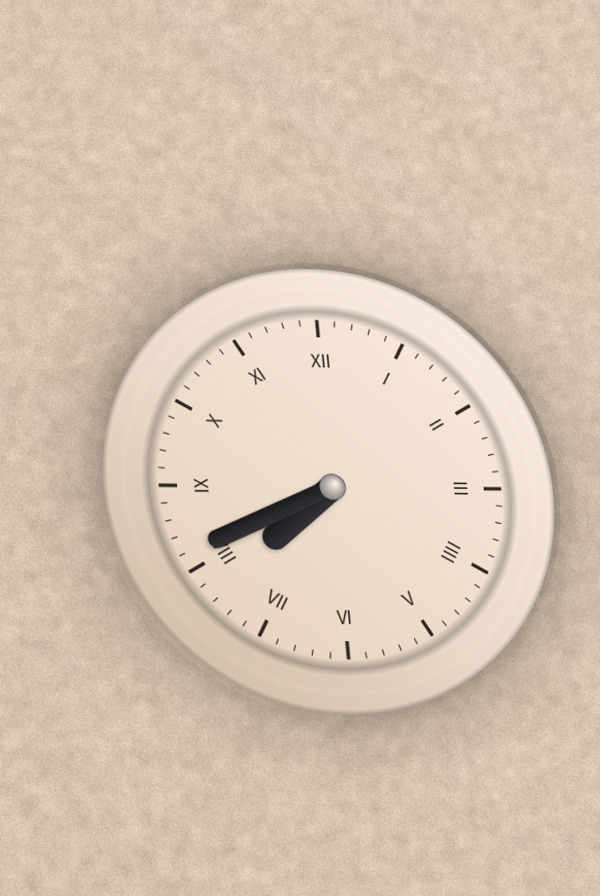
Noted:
7,41
